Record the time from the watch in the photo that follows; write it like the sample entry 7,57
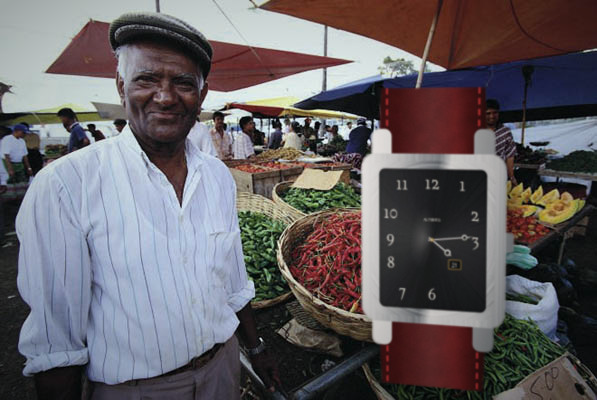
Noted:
4,14
